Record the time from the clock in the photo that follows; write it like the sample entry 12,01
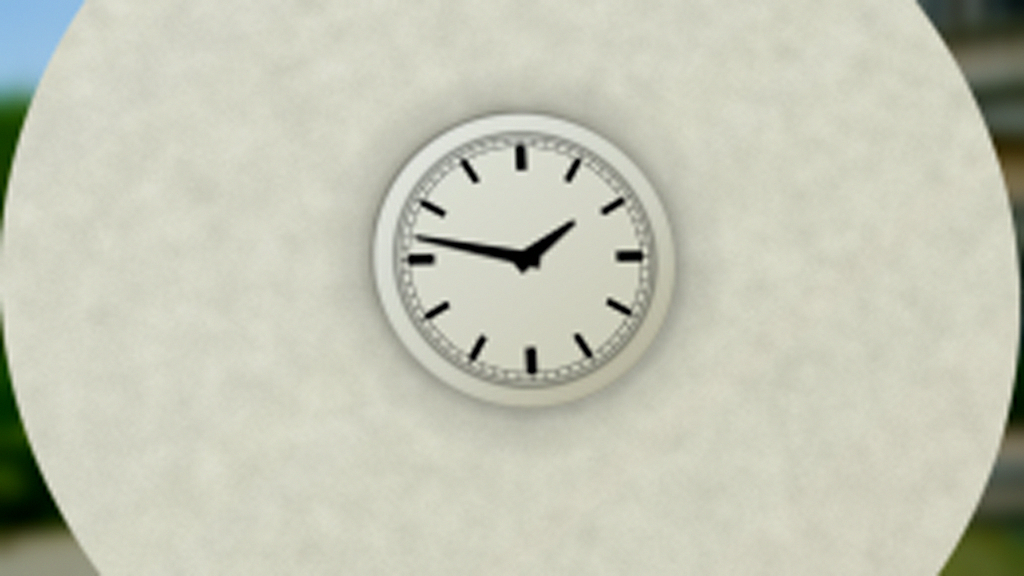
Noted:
1,47
